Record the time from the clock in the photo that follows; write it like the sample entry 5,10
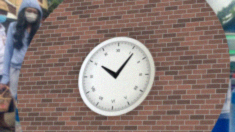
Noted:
10,06
